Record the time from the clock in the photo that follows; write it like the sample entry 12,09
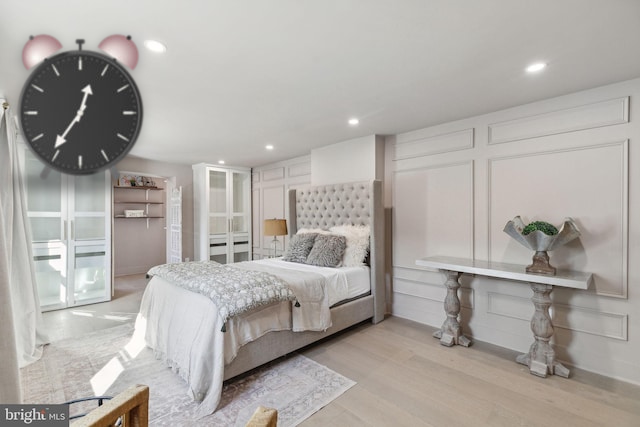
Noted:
12,36
